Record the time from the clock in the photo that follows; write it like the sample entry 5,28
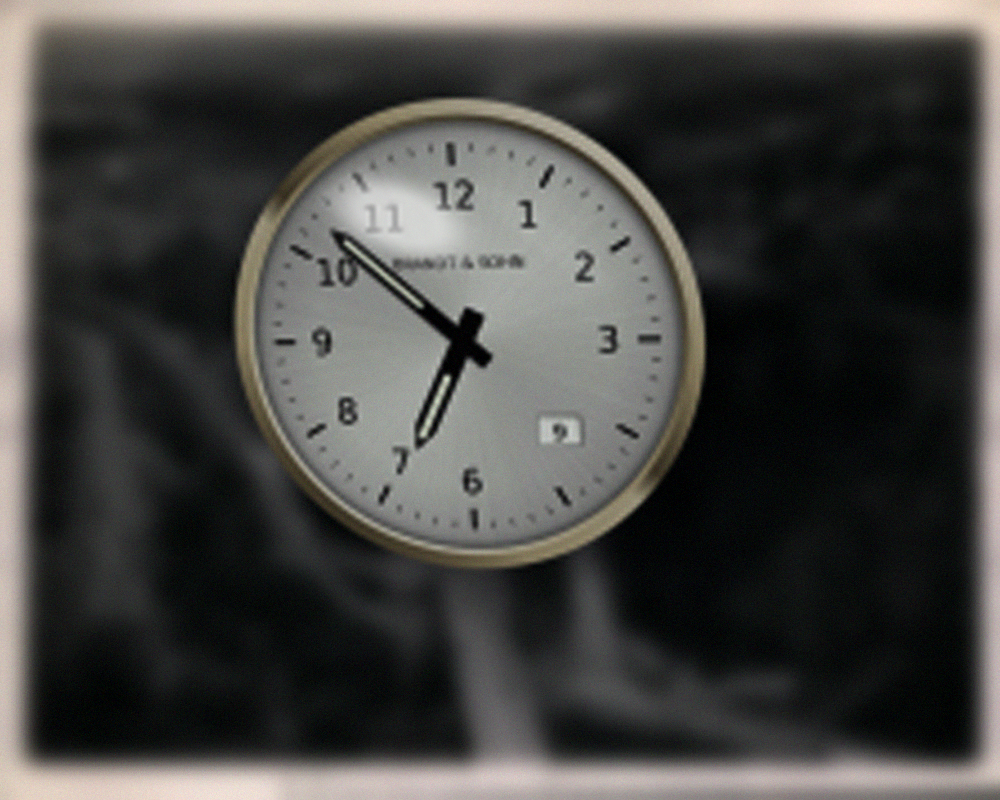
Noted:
6,52
